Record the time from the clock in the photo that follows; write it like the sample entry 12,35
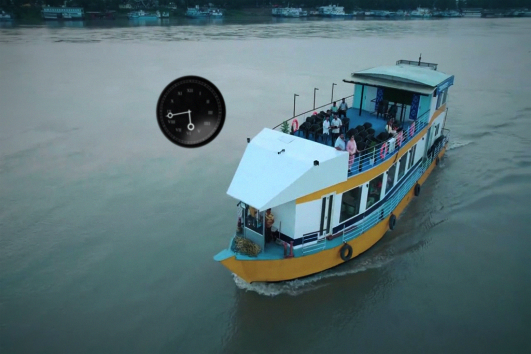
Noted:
5,43
